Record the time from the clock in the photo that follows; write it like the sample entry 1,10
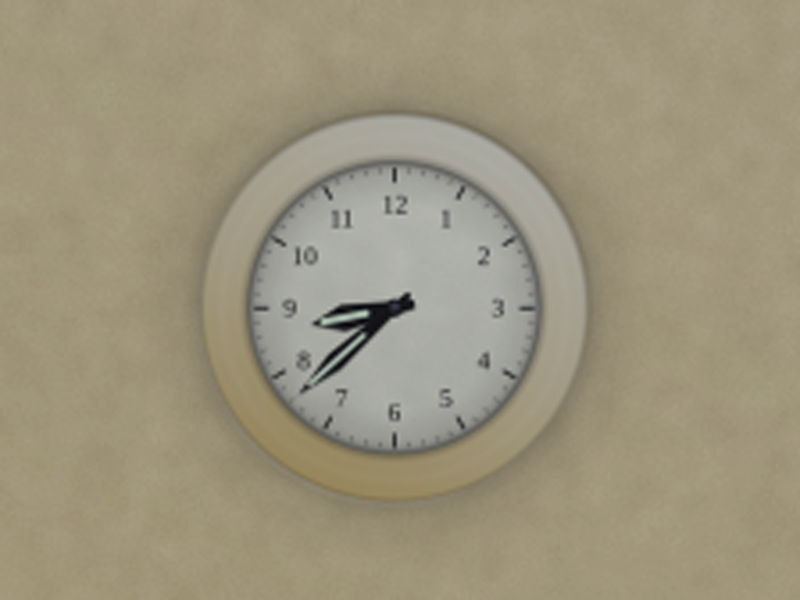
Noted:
8,38
